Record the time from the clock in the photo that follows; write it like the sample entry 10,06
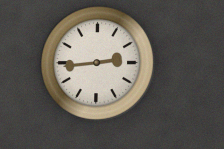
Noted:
2,44
